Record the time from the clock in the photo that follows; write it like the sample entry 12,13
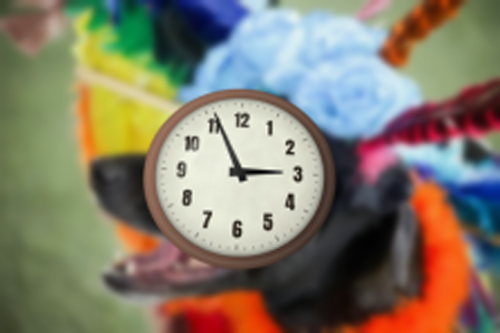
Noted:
2,56
